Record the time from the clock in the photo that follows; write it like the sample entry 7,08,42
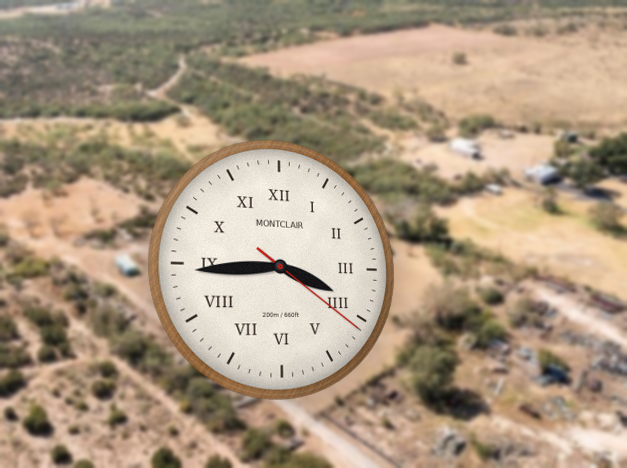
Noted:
3,44,21
